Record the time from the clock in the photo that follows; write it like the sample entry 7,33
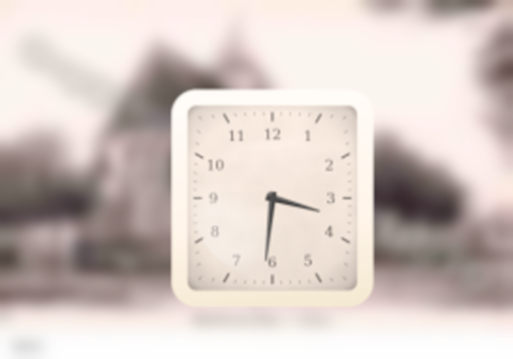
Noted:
3,31
